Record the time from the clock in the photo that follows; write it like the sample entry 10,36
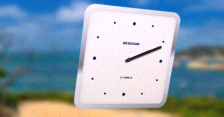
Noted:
2,11
